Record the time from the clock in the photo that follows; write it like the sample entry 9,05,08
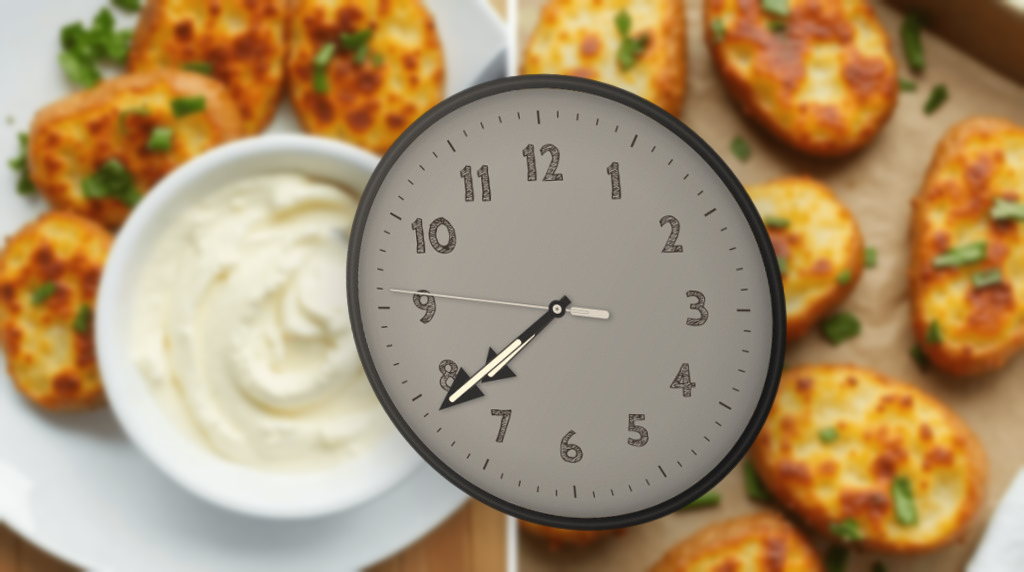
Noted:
7,38,46
